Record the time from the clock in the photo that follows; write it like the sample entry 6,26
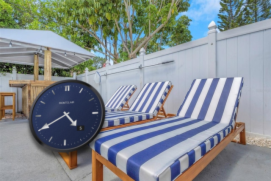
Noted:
4,40
